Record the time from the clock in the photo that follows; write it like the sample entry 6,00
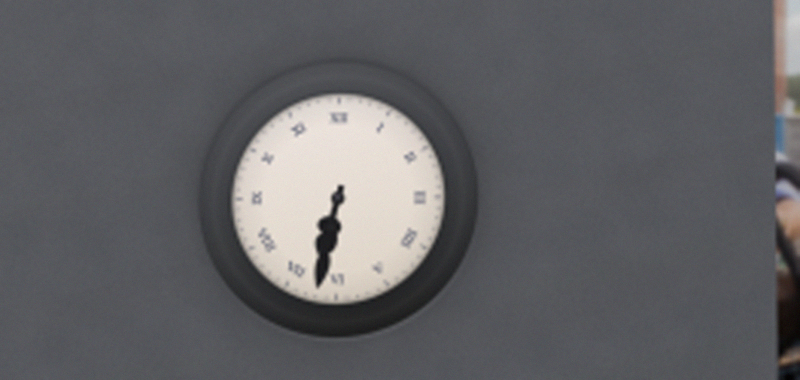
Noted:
6,32
